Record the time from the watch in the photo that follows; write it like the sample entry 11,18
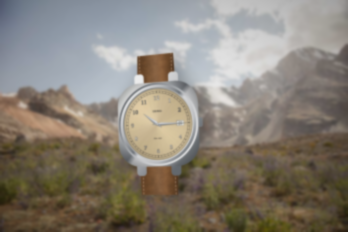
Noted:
10,15
